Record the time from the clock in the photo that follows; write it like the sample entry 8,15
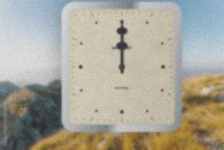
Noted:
12,00
